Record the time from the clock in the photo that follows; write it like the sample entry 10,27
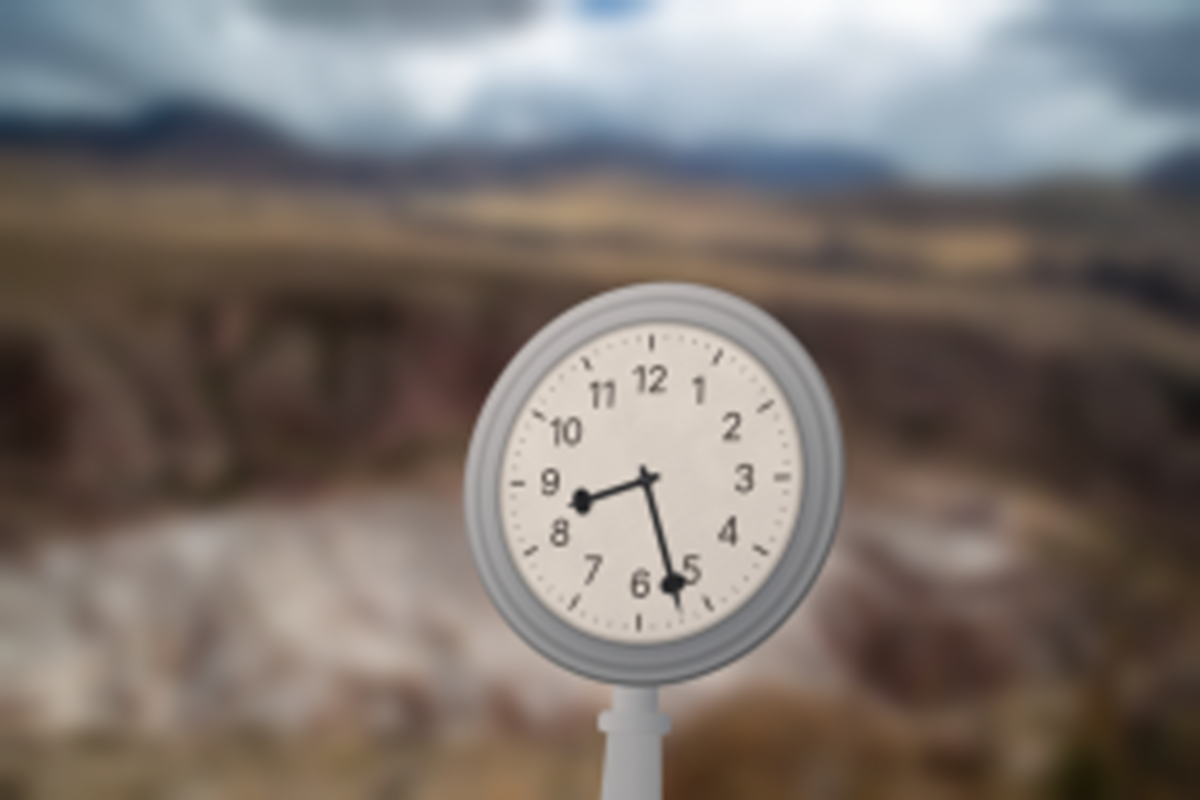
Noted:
8,27
